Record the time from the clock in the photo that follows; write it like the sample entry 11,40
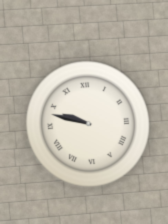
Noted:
9,48
